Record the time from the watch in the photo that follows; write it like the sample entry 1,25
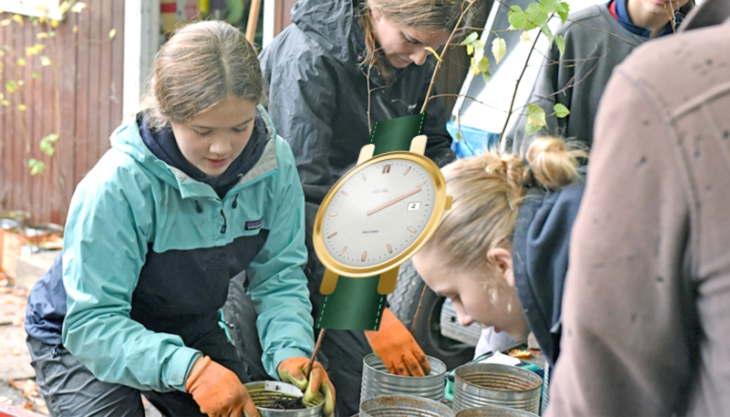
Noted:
2,11
